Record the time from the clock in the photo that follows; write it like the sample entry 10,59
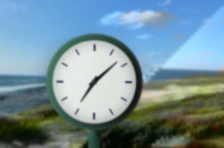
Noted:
7,08
